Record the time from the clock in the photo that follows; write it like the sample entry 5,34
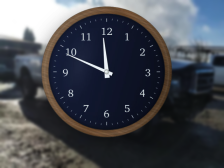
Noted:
11,49
